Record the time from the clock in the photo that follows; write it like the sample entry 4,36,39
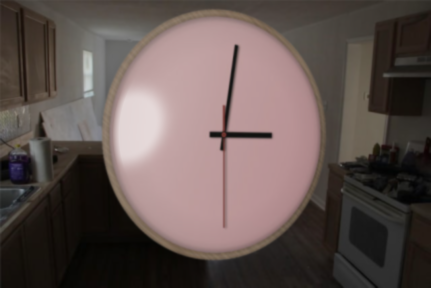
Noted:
3,01,30
